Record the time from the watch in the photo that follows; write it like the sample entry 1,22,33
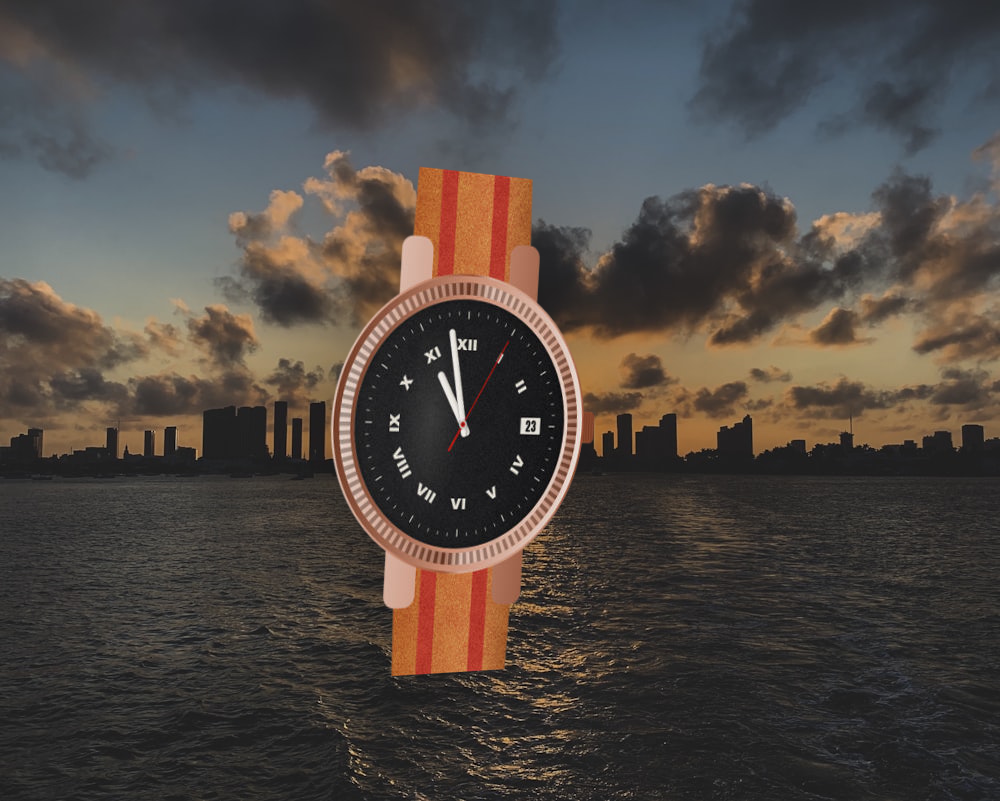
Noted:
10,58,05
